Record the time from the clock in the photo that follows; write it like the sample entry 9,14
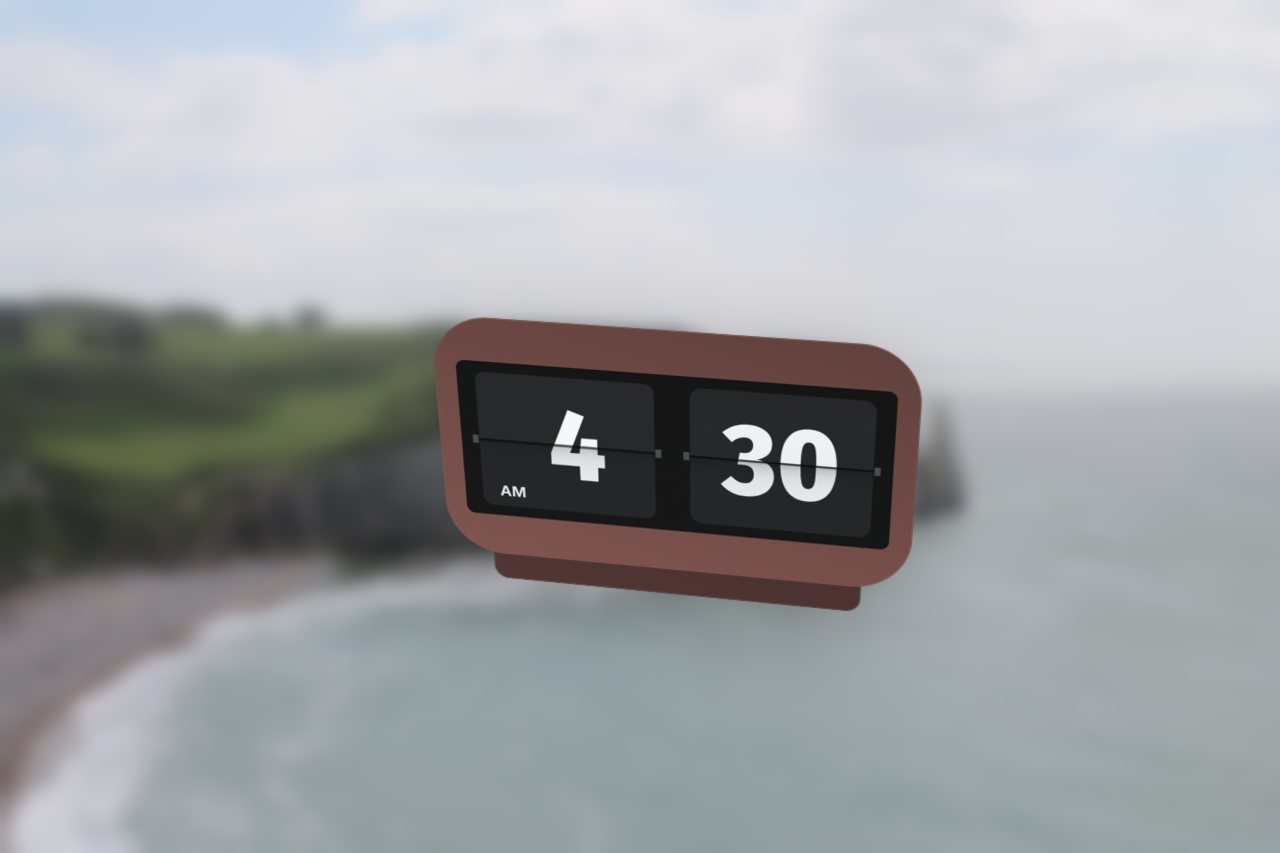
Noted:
4,30
